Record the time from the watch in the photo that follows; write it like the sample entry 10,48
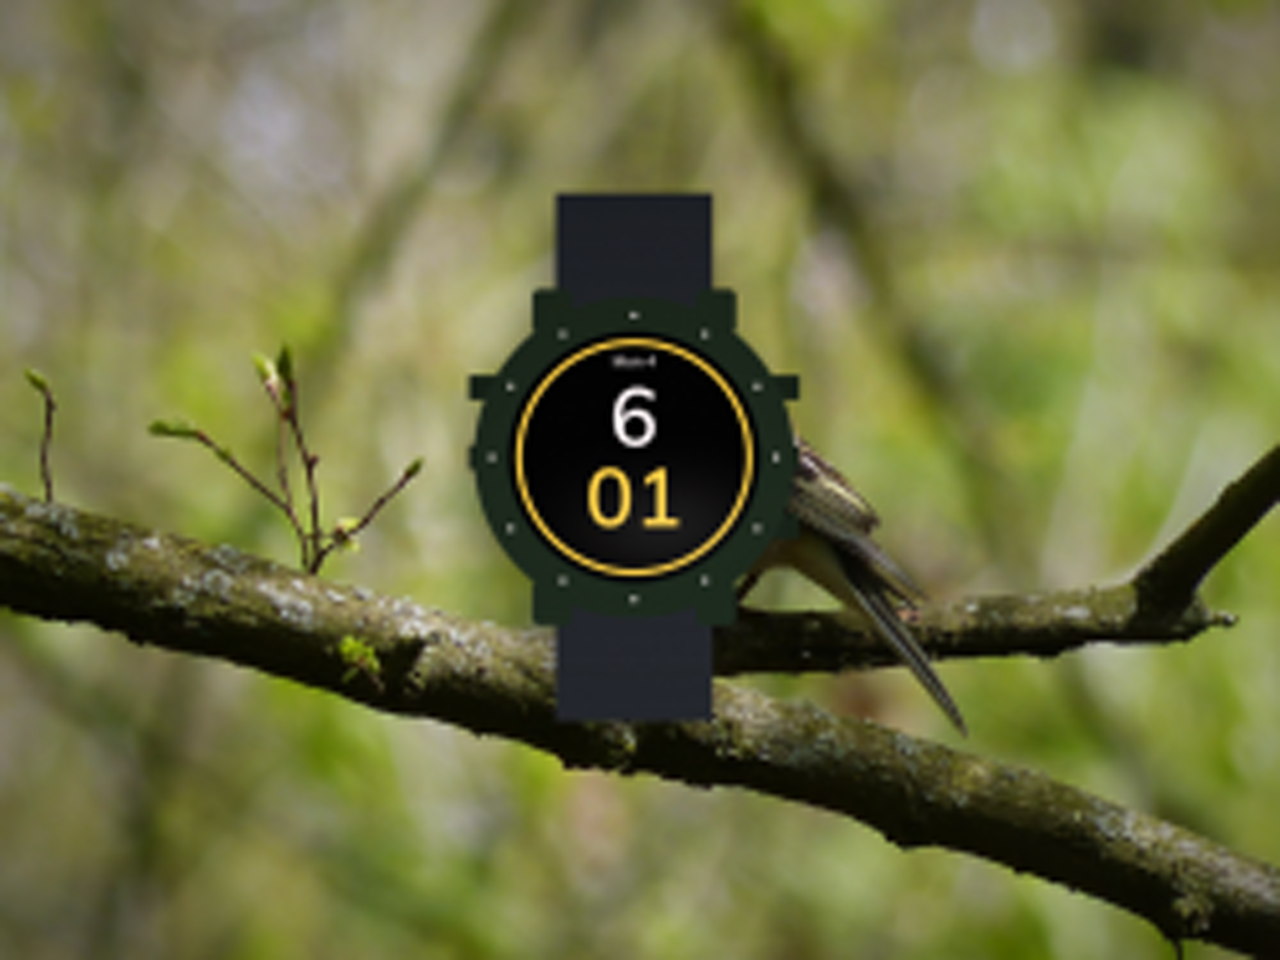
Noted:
6,01
